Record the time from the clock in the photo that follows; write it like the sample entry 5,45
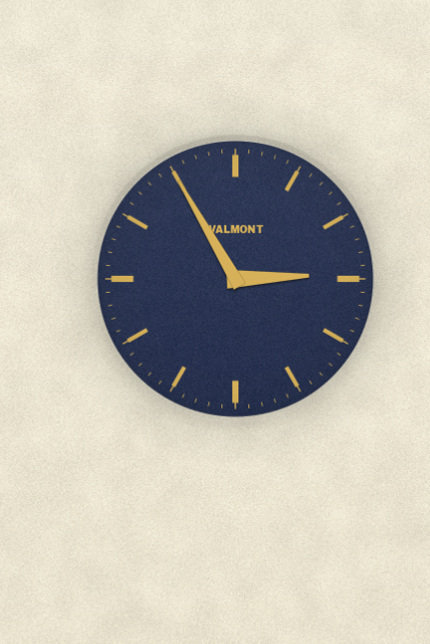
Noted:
2,55
